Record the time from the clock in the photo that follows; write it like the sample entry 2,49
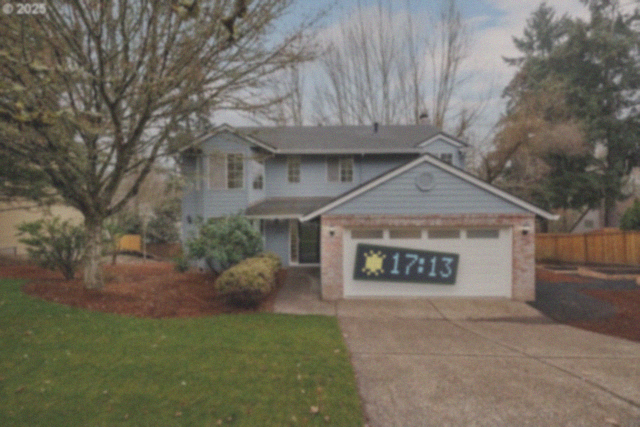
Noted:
17,13
